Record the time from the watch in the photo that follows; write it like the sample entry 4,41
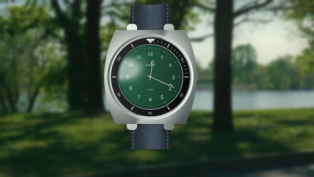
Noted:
12,19
